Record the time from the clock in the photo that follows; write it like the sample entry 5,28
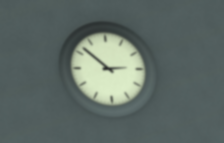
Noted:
2,52
